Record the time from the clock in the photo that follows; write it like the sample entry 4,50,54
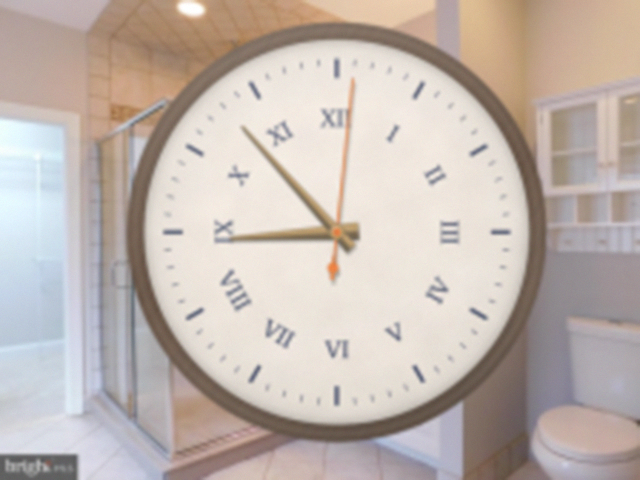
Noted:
8,53,01
